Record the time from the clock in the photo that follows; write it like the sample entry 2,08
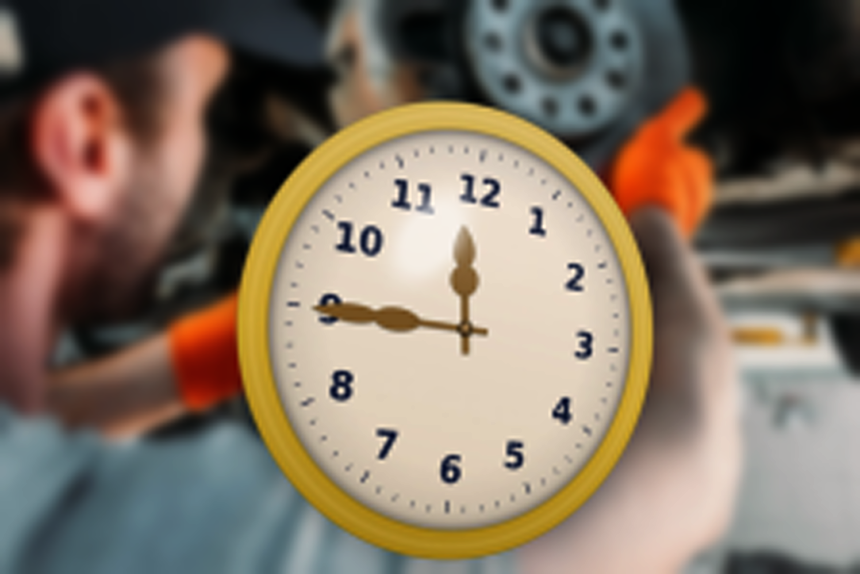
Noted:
11,45
